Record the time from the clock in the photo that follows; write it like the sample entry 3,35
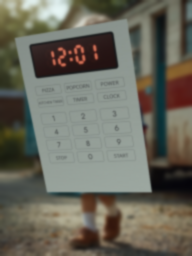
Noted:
12,01
